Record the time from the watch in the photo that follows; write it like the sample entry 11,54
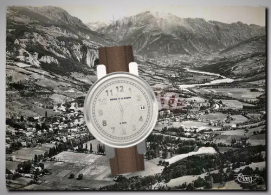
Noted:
11,31
